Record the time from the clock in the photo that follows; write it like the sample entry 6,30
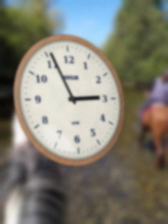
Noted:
2,56
